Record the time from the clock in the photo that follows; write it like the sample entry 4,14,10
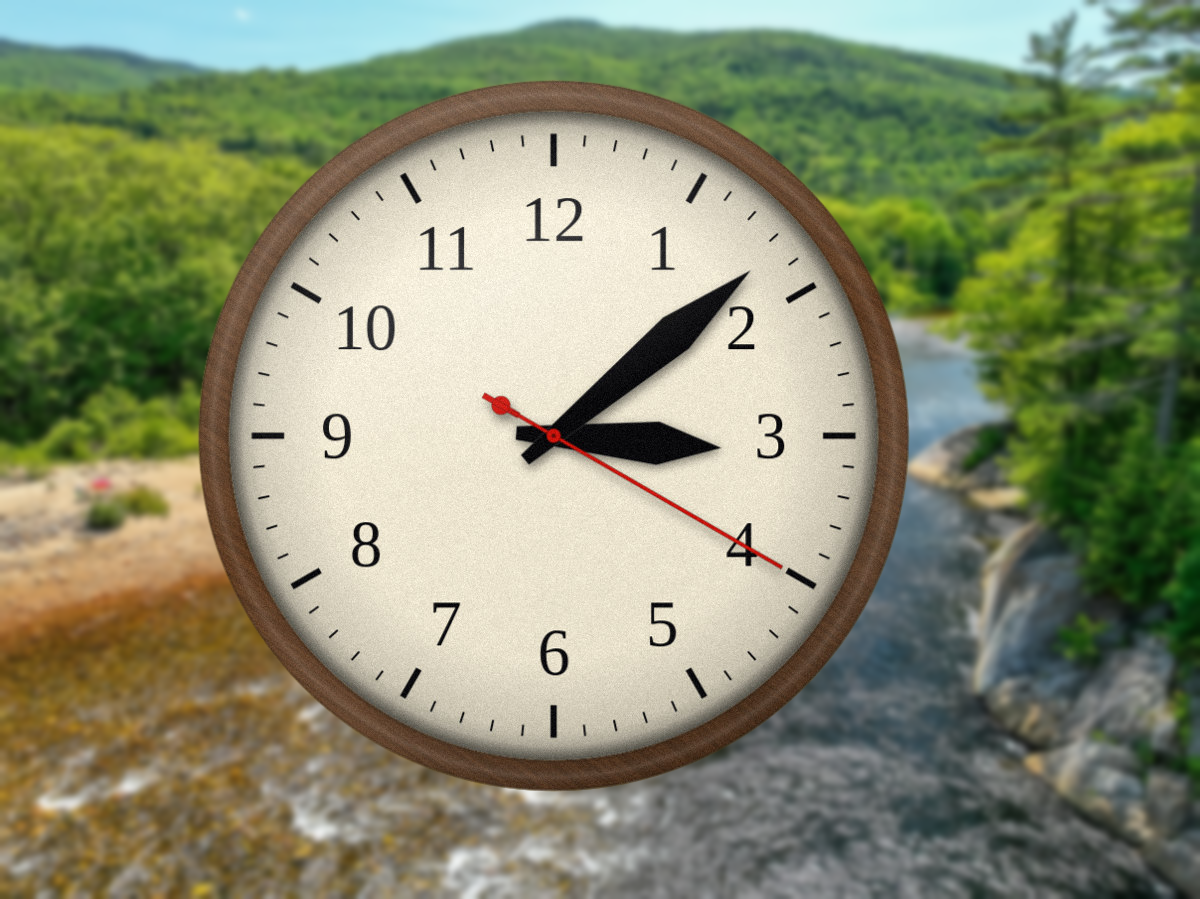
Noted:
3,08,20
